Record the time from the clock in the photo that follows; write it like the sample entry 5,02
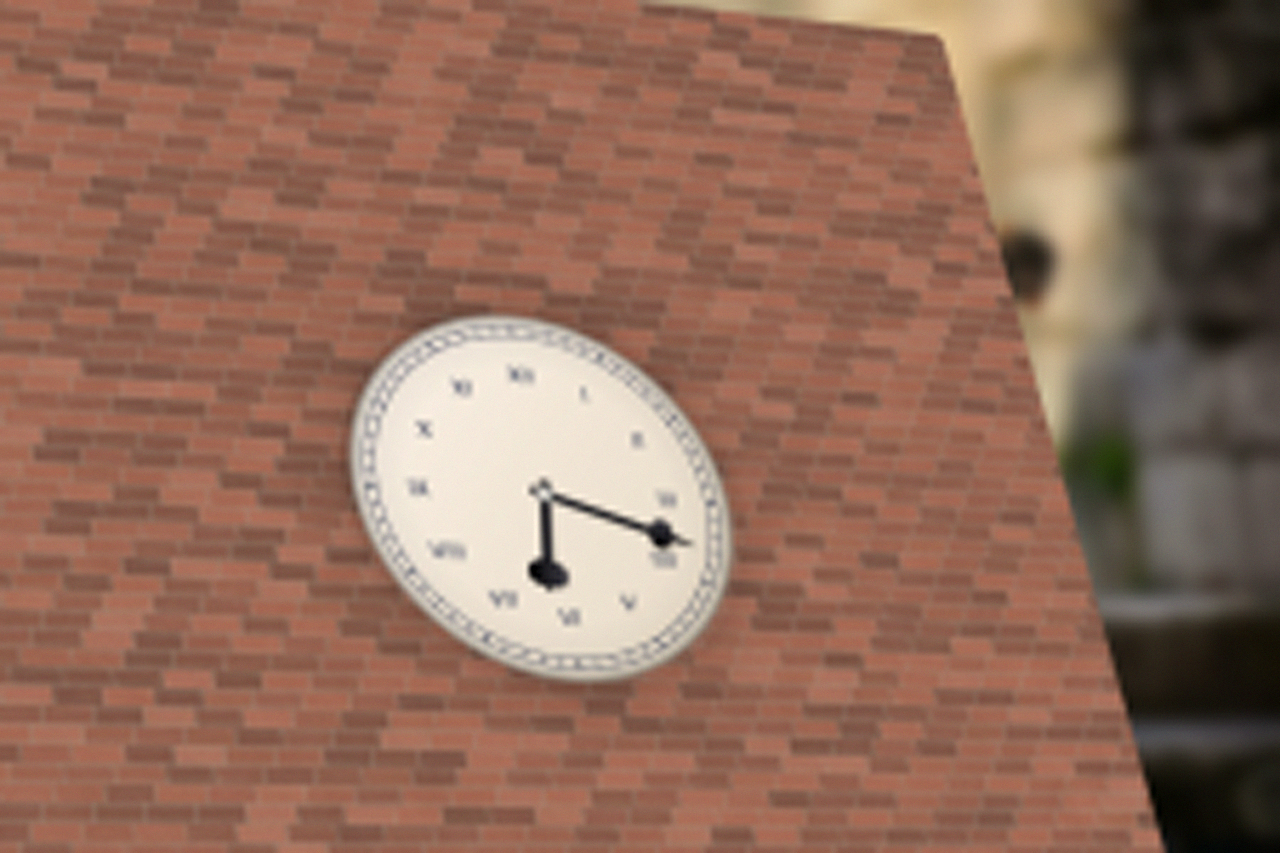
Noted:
6,18
